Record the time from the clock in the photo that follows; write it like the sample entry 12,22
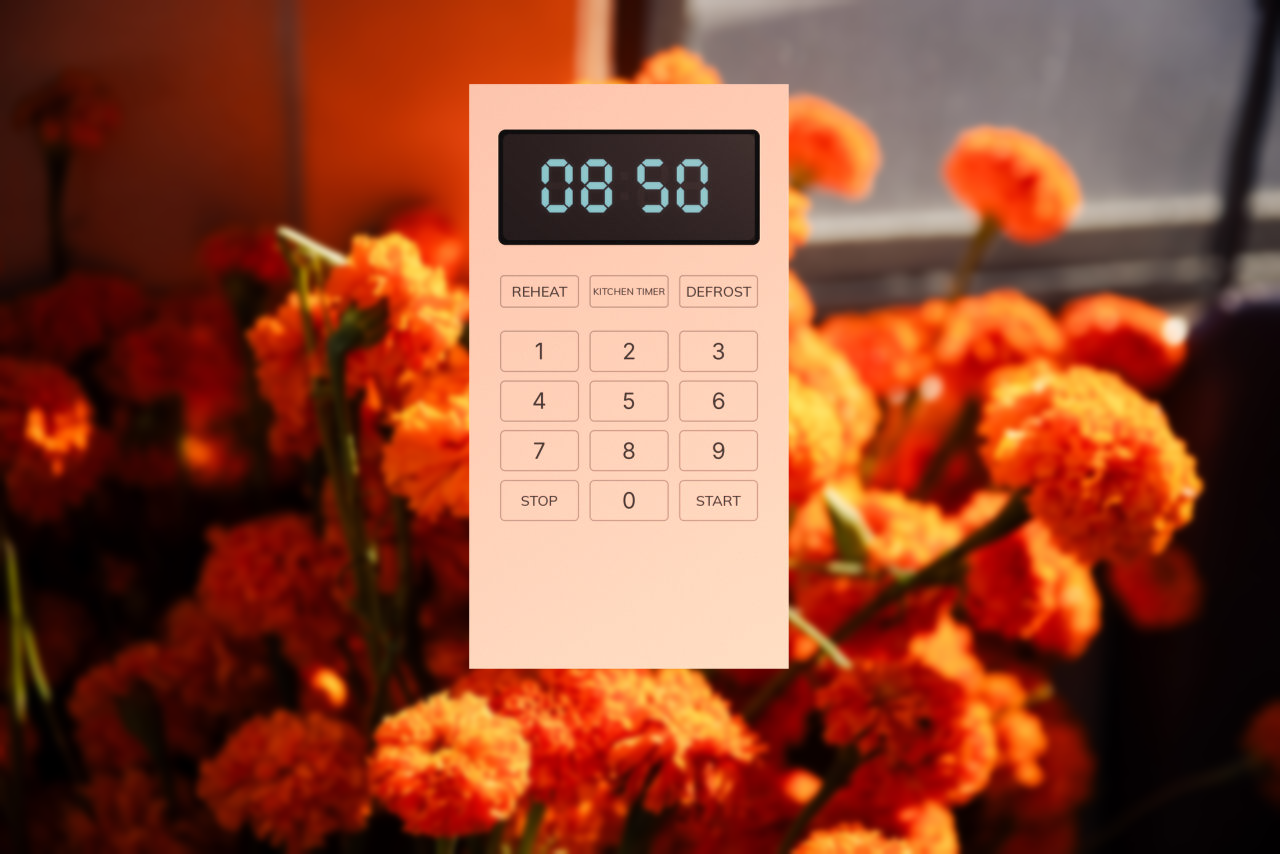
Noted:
8,50
